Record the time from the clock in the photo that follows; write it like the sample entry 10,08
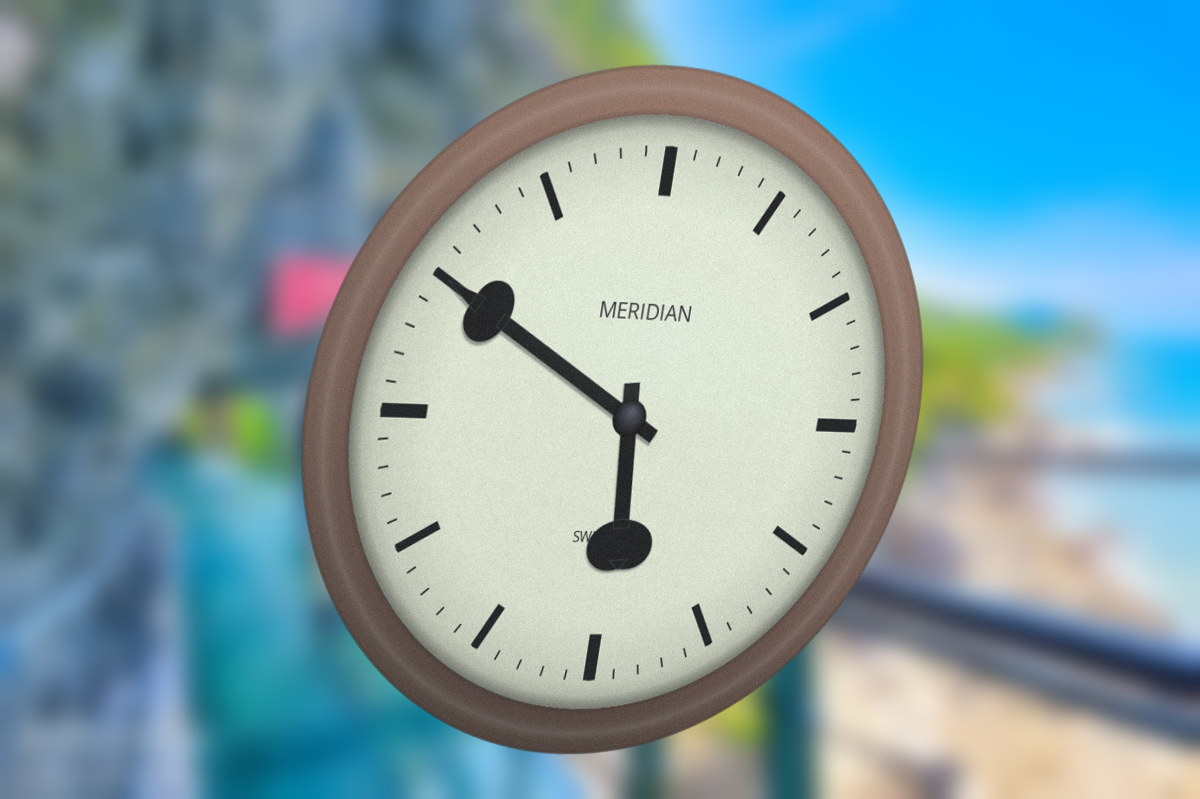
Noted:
5,50
